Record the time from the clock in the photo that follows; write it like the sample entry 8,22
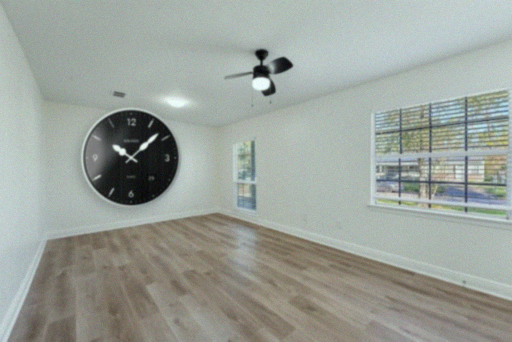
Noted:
10,08
